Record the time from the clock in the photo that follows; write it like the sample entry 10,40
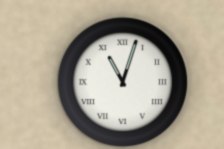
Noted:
11,03
